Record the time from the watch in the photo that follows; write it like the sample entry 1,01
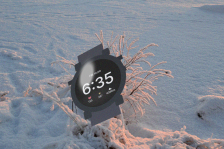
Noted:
6,35
